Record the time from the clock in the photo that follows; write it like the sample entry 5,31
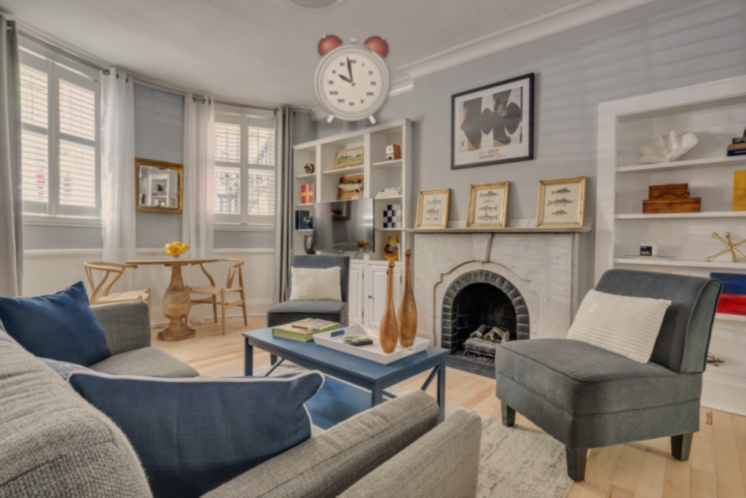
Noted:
9,58
